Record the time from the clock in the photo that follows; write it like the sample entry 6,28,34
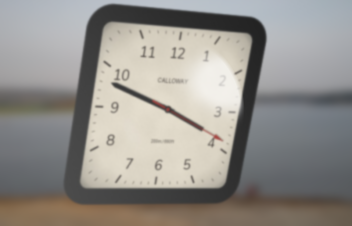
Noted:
3,48,19
